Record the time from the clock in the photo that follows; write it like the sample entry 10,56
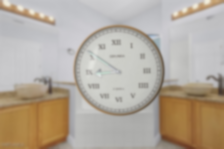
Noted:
8,51
